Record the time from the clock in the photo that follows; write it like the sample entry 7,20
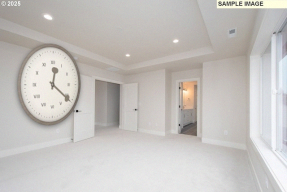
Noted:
12,21
